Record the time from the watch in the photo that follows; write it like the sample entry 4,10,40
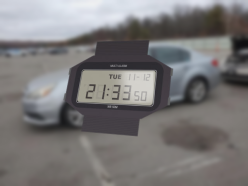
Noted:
21,33,50
